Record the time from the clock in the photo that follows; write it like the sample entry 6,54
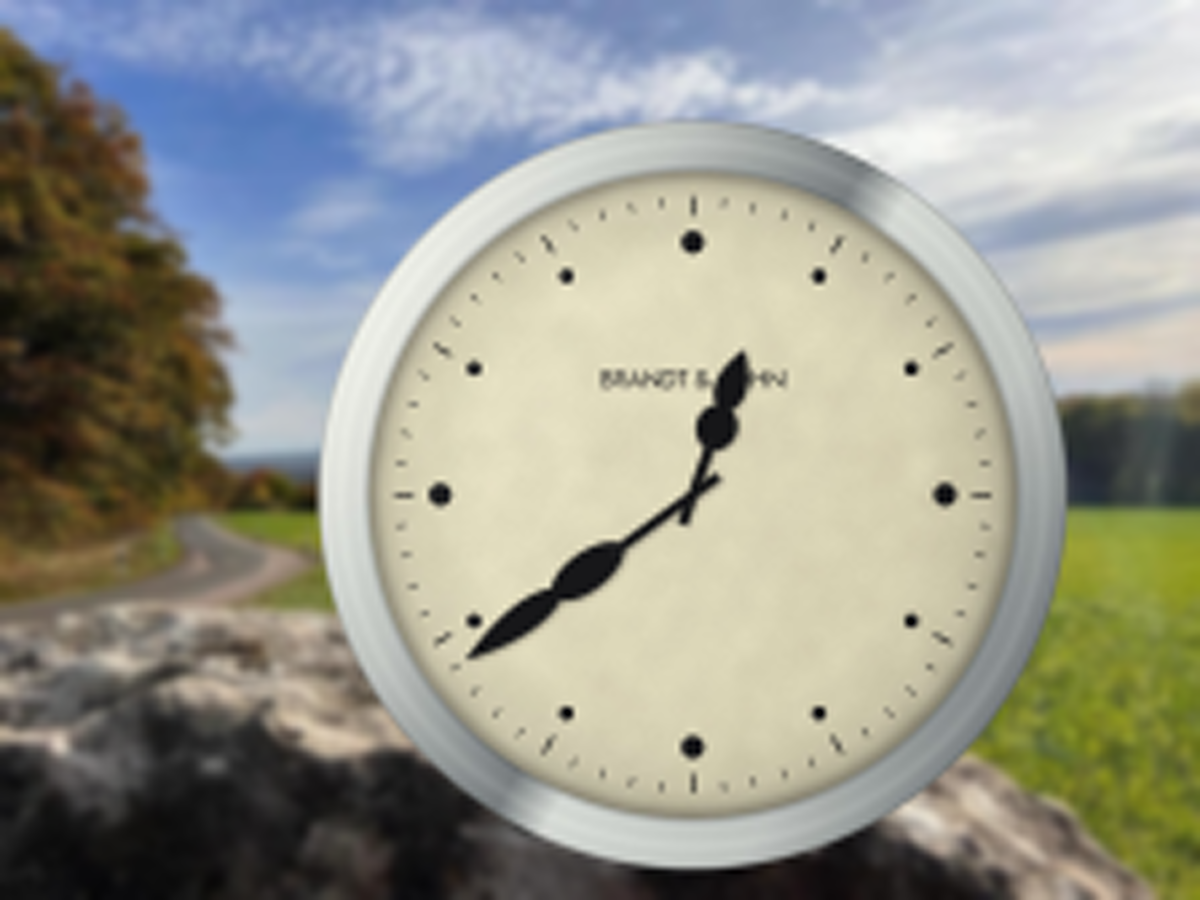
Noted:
12,39
